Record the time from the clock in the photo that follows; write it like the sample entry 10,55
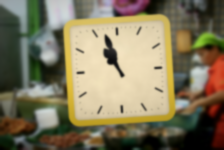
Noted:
10,57
